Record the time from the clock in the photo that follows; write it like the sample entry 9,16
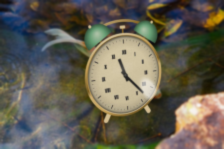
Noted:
11,23
